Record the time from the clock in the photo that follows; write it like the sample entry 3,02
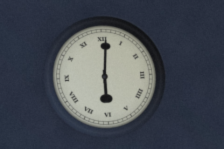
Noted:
6,01
